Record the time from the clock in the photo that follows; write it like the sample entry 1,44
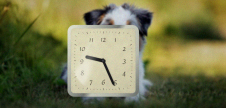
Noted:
9,26
